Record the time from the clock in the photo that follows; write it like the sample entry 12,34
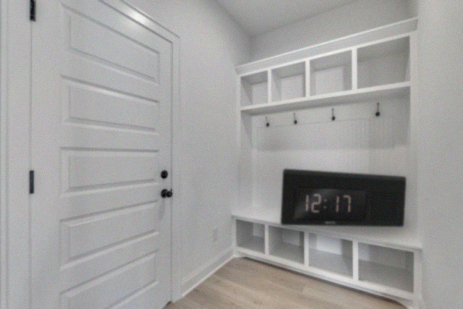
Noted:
12,17
